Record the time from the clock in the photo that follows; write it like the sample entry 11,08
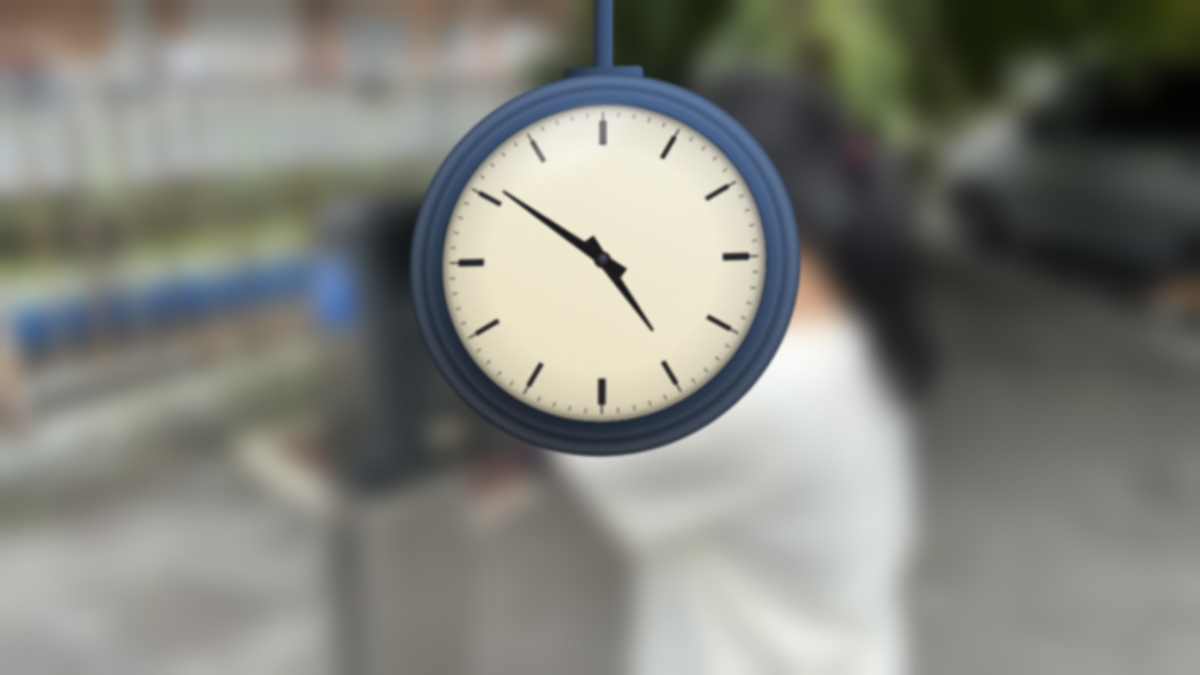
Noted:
4,51
